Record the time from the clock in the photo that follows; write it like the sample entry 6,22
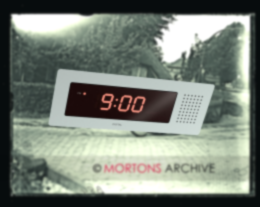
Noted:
9,00
